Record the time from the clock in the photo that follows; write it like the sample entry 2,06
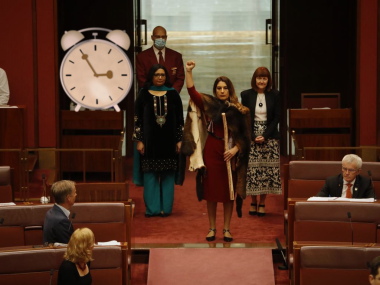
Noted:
2,55
